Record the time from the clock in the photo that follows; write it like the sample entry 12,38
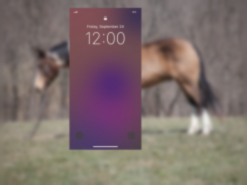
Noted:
12,00
